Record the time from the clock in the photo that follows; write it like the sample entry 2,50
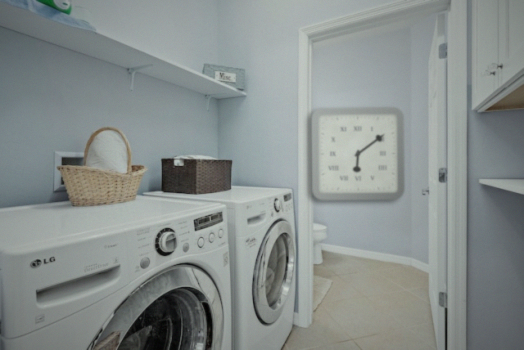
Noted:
6,09
